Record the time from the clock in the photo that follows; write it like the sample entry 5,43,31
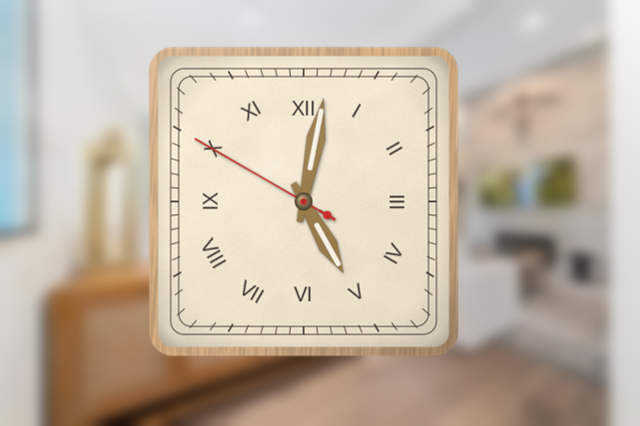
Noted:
5,01,50
